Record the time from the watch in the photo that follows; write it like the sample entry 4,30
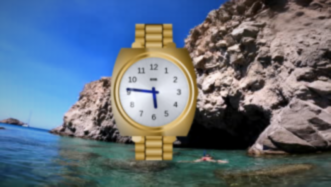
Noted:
5,46
